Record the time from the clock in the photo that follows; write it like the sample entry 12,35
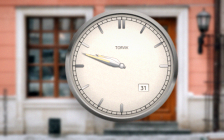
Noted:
9,48
